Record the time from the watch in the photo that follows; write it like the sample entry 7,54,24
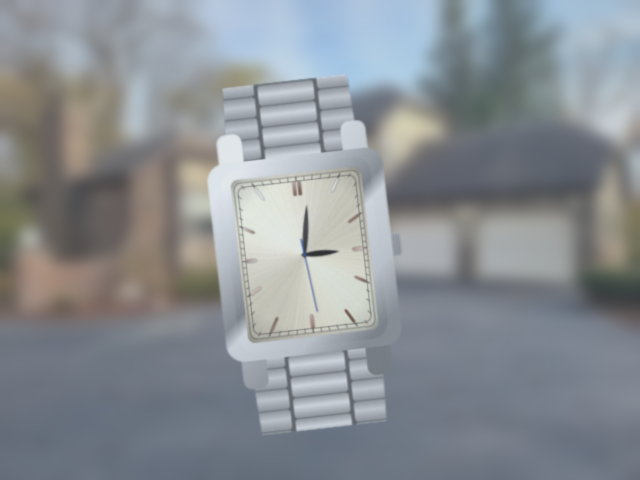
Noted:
3,01,29
